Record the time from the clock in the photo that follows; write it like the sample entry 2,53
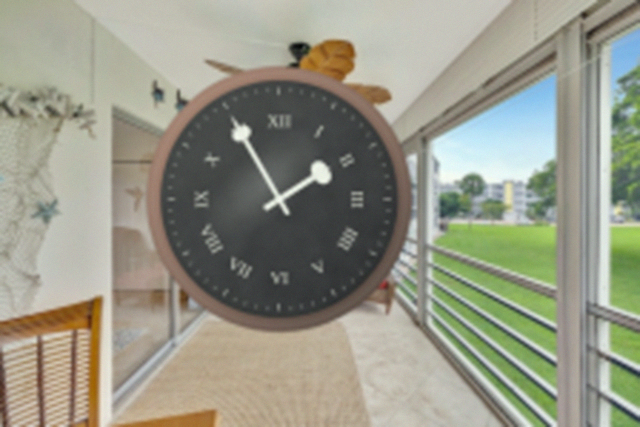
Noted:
1,55
